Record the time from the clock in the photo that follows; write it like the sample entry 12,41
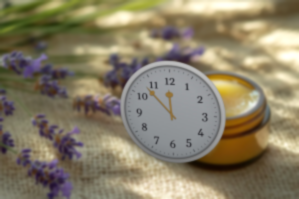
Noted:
11,53
